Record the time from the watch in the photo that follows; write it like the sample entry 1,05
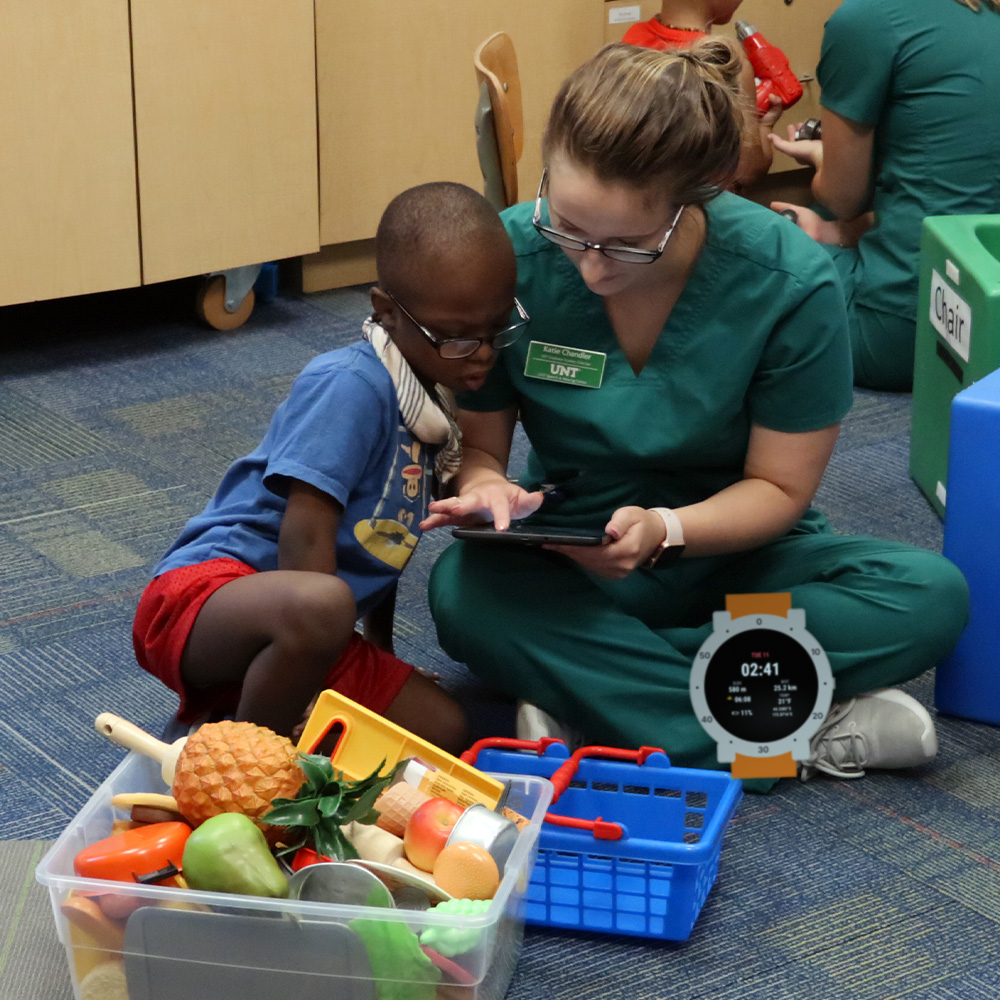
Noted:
2,41
